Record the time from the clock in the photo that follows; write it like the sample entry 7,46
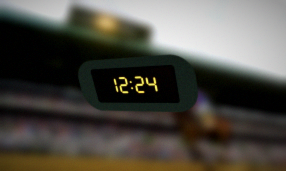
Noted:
12,24
